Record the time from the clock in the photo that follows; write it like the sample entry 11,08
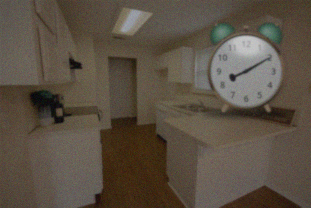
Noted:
8,10
